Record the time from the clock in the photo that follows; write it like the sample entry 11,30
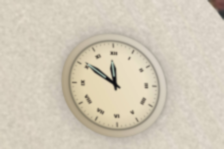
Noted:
11,51
